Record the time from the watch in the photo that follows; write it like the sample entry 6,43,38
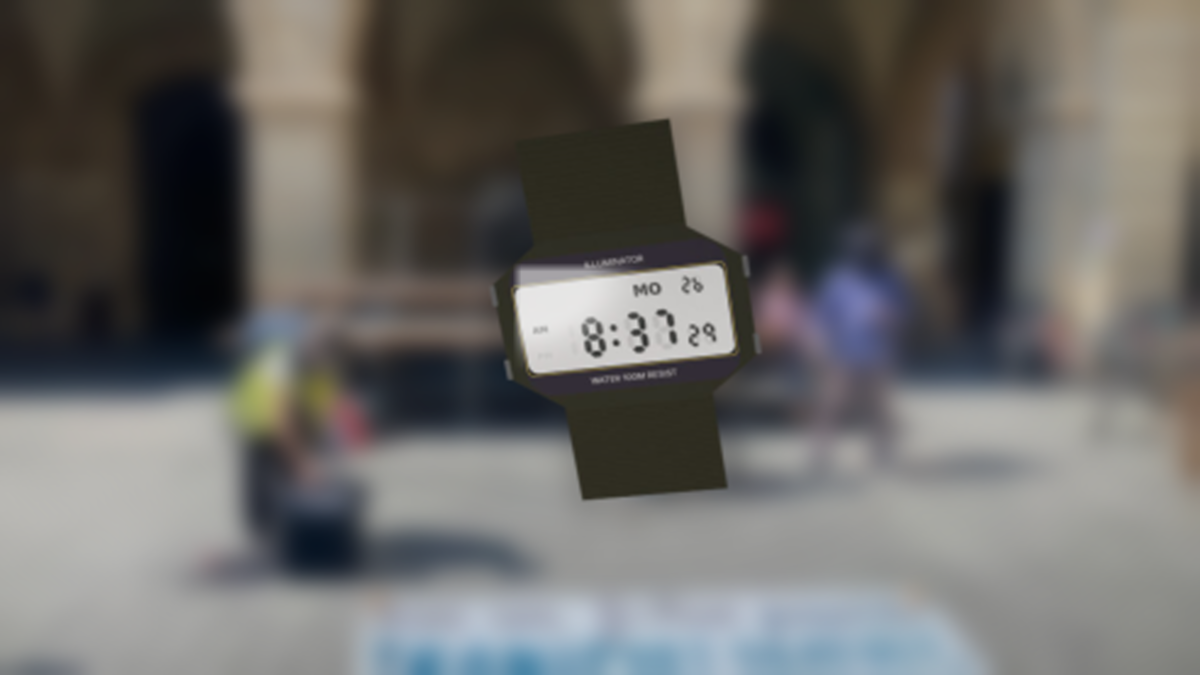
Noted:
8,37,29
